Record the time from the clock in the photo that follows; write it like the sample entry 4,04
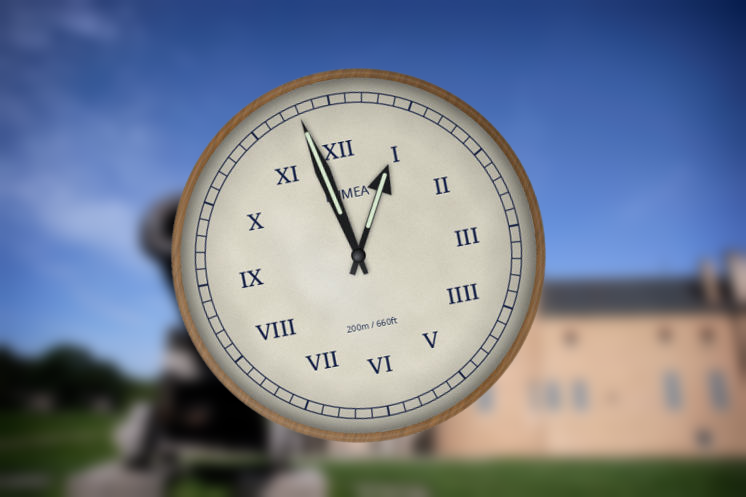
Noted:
12,58
